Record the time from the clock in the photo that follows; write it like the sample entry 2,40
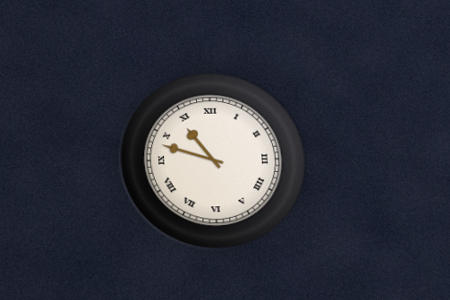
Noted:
10,48
